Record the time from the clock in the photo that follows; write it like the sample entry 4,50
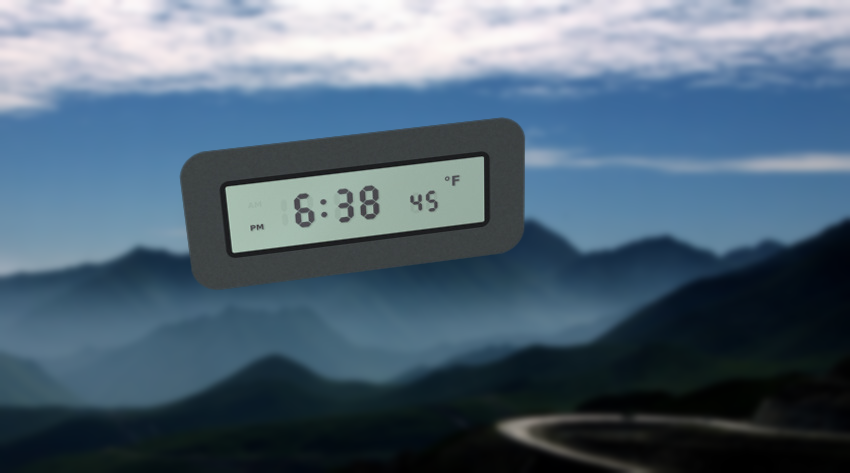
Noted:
6,38
